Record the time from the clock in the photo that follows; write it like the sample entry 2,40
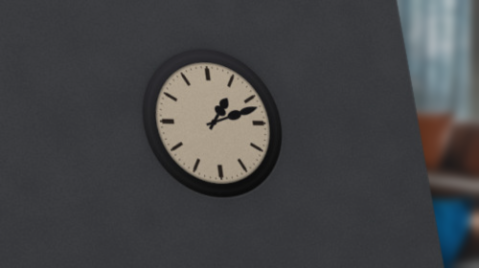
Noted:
1,12
